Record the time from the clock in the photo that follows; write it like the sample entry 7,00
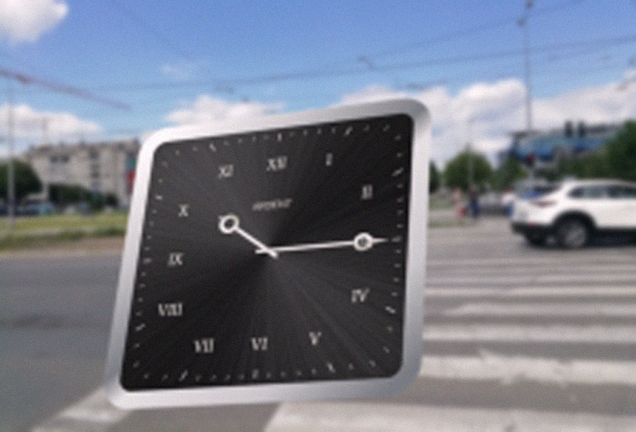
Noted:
10,15
